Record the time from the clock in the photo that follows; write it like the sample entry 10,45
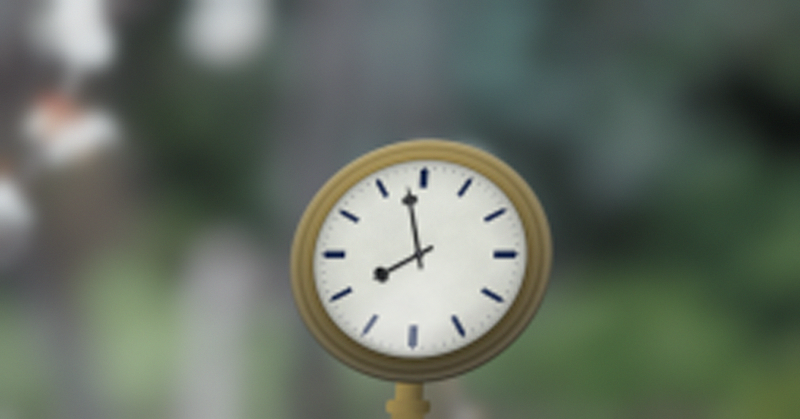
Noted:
7,58
